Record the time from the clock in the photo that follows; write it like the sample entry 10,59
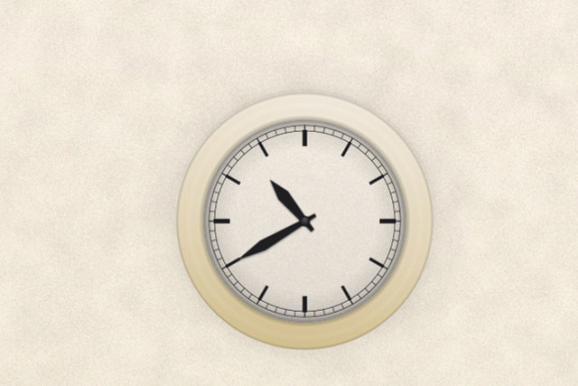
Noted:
10,40
